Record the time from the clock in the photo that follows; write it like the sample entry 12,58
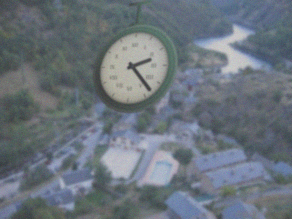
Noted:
2,23
